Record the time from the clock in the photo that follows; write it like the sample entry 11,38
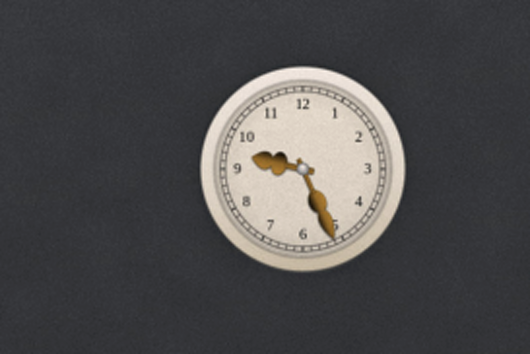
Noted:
9,26
